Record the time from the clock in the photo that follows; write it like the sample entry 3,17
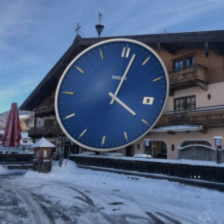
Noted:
4,02
